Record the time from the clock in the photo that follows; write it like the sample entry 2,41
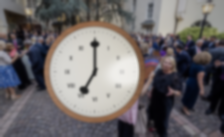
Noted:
7,00
